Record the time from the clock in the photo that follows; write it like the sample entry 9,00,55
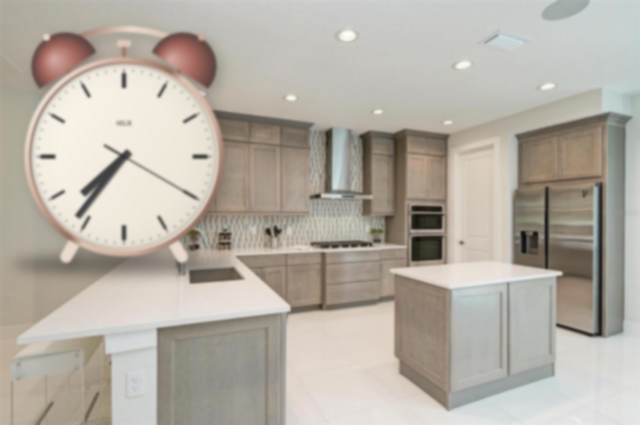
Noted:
7,36,20
